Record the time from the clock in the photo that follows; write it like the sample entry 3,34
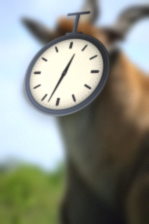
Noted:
12,33
